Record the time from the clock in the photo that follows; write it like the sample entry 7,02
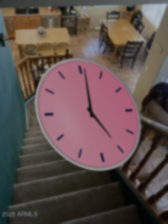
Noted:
5,01
